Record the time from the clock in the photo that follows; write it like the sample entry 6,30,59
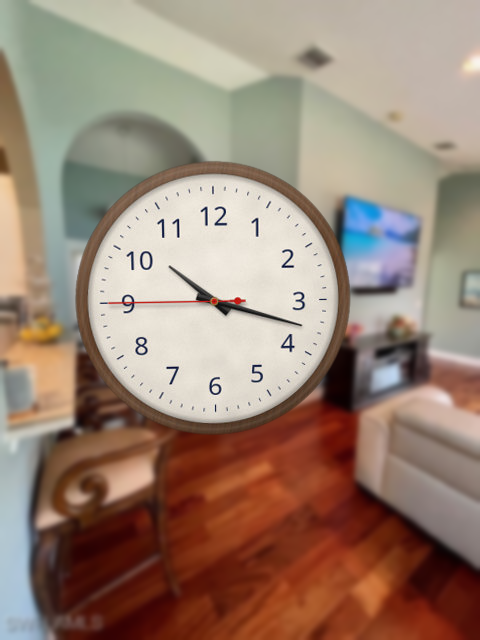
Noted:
10,17,45
